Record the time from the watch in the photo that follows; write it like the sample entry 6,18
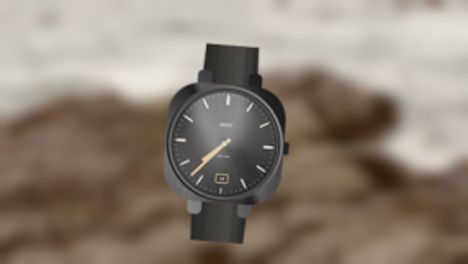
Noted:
7,37
